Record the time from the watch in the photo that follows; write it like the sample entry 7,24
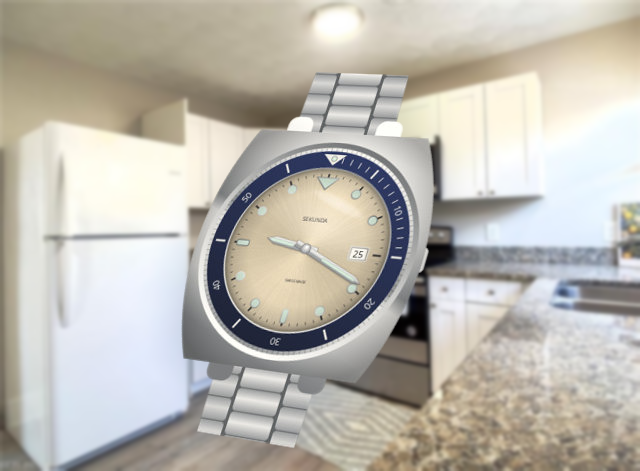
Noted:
9,19
